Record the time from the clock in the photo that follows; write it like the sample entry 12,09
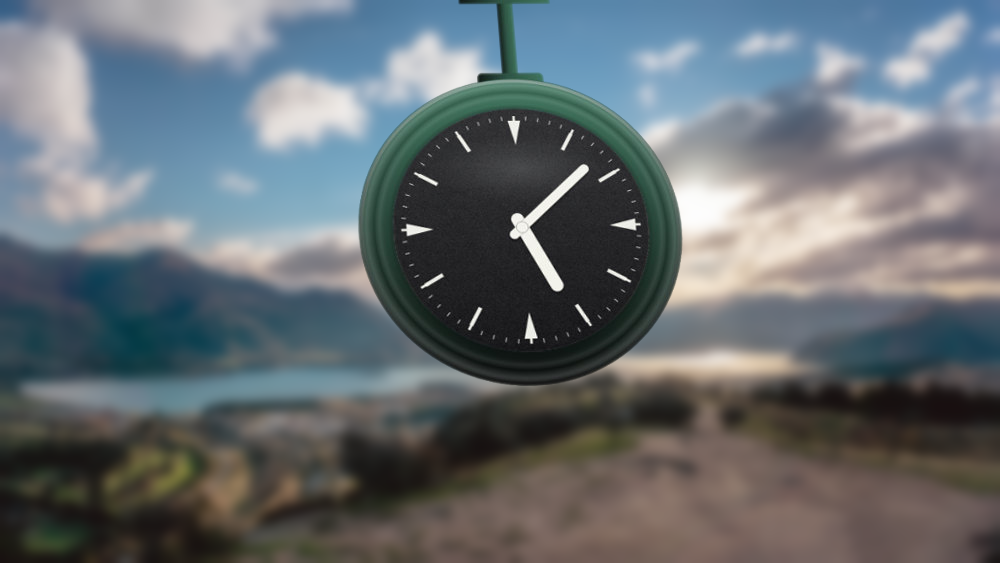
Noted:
5,08
